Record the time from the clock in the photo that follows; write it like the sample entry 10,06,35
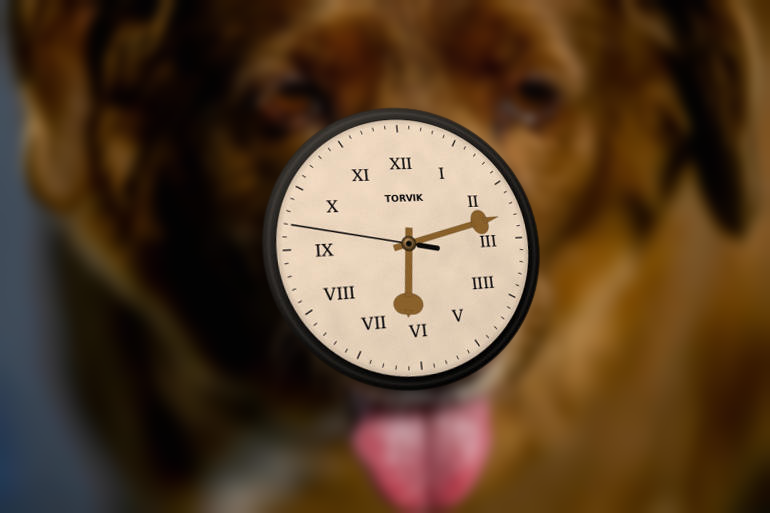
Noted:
6,12,47
